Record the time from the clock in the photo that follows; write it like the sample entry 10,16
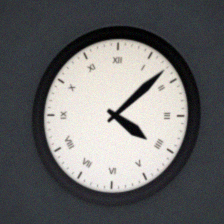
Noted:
4,08
